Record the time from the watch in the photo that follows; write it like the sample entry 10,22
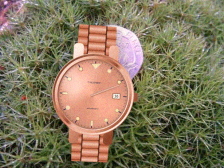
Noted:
2,11
